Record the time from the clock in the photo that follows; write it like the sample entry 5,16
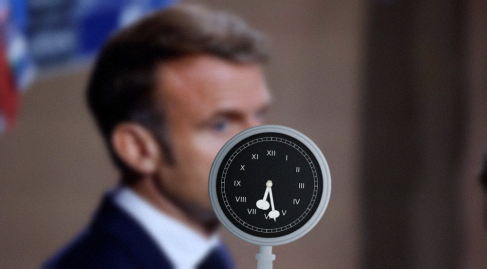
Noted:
6,28
